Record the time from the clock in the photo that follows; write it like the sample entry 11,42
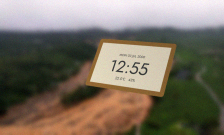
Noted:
12,55
